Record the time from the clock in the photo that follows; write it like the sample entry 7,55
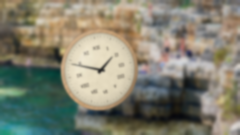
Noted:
1,49
